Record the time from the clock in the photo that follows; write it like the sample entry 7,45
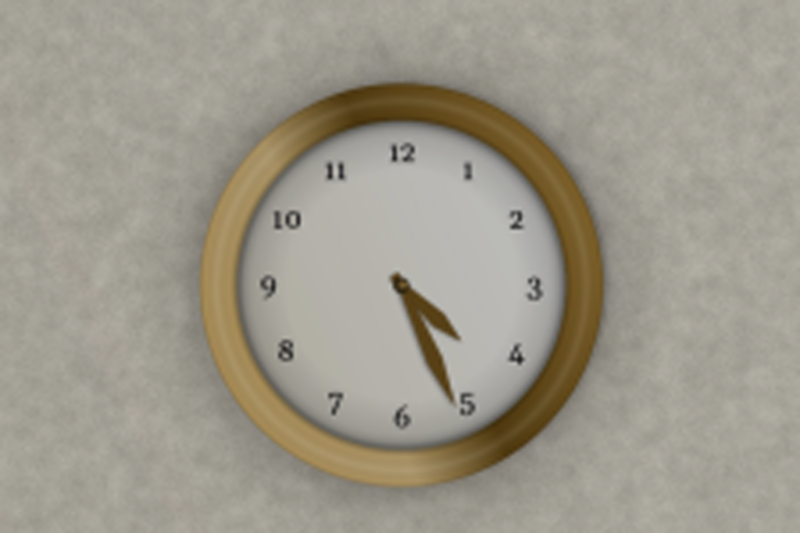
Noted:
4,26
